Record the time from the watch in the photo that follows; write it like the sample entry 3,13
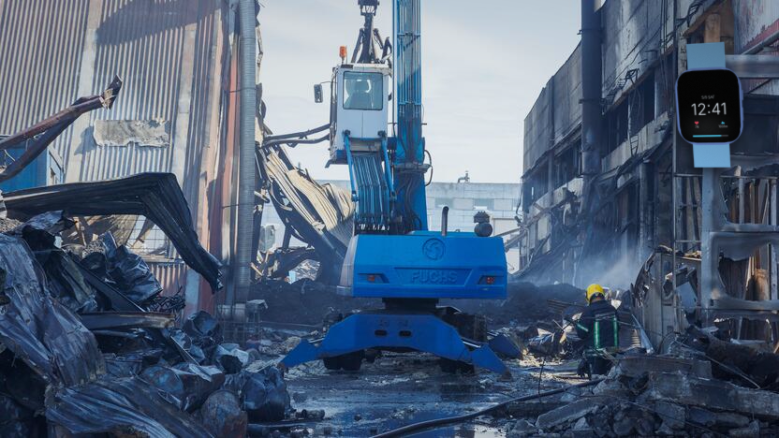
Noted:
12,41
